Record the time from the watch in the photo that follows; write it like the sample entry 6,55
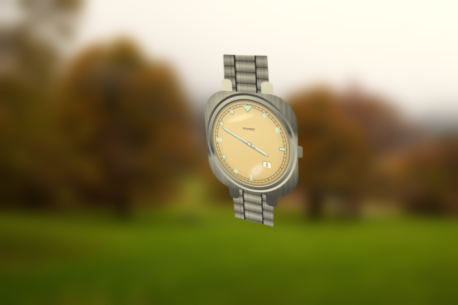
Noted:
3,49
